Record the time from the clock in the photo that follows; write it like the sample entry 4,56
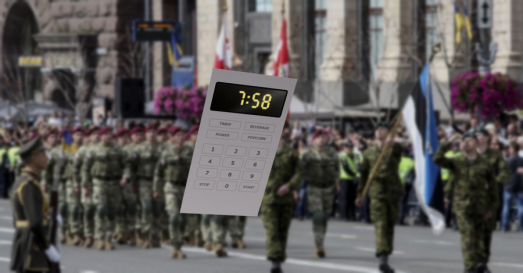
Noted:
7,58
